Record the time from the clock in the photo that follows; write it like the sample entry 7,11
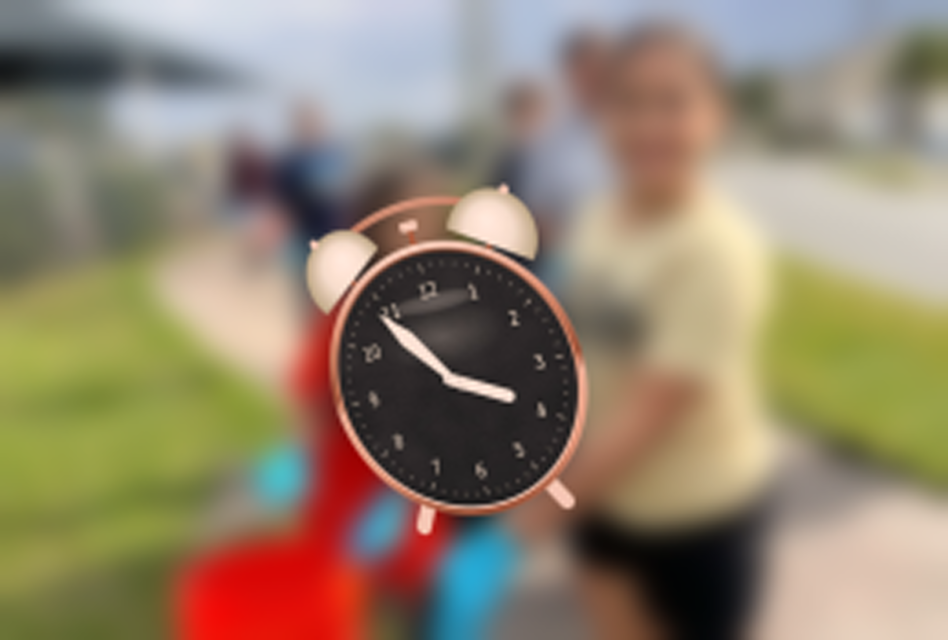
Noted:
3,54
